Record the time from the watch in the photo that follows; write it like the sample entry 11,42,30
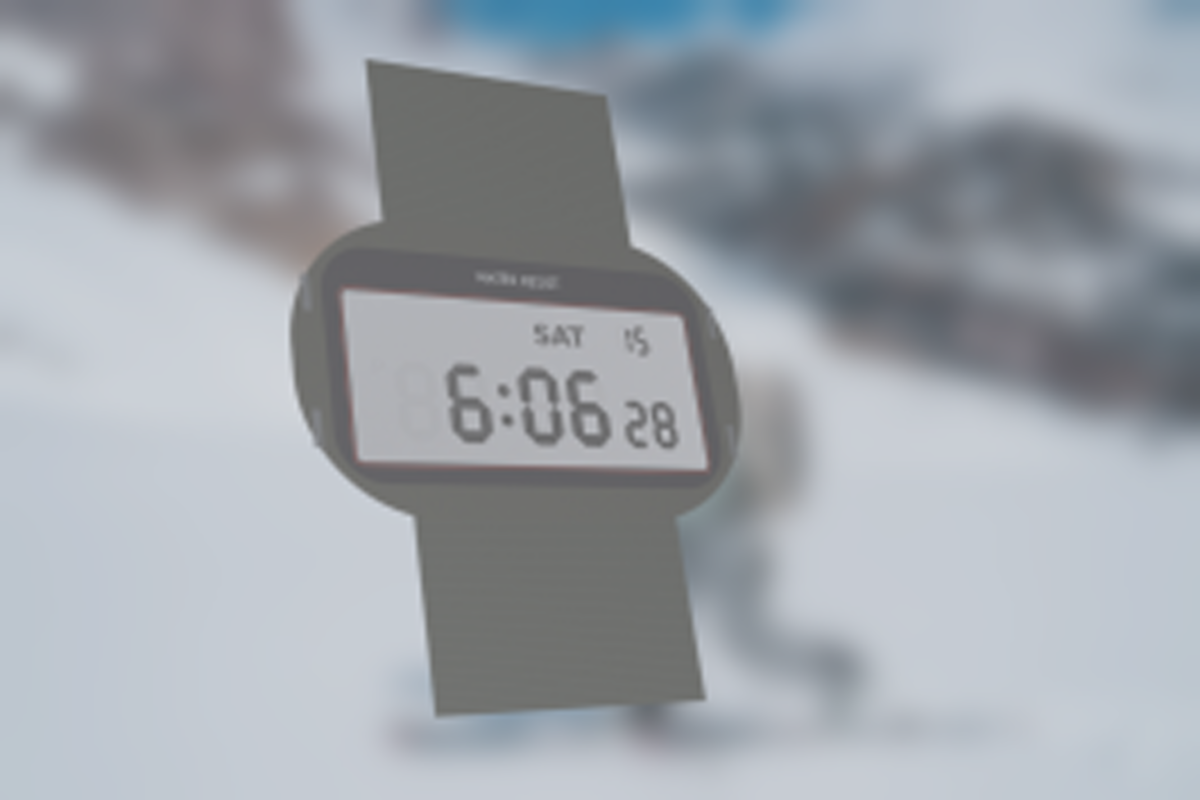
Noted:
6,06,28
